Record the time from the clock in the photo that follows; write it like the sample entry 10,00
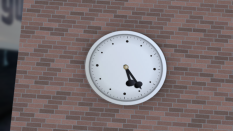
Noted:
5,24
